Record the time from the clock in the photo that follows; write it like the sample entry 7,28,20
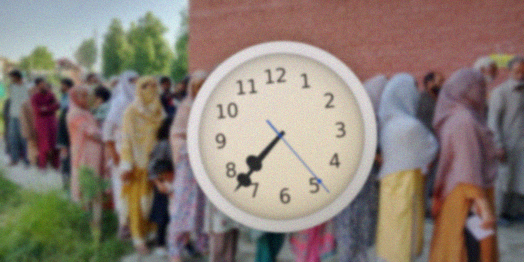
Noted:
7,37,24
